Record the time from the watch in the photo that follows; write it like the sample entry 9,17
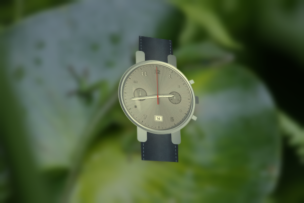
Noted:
2,43
